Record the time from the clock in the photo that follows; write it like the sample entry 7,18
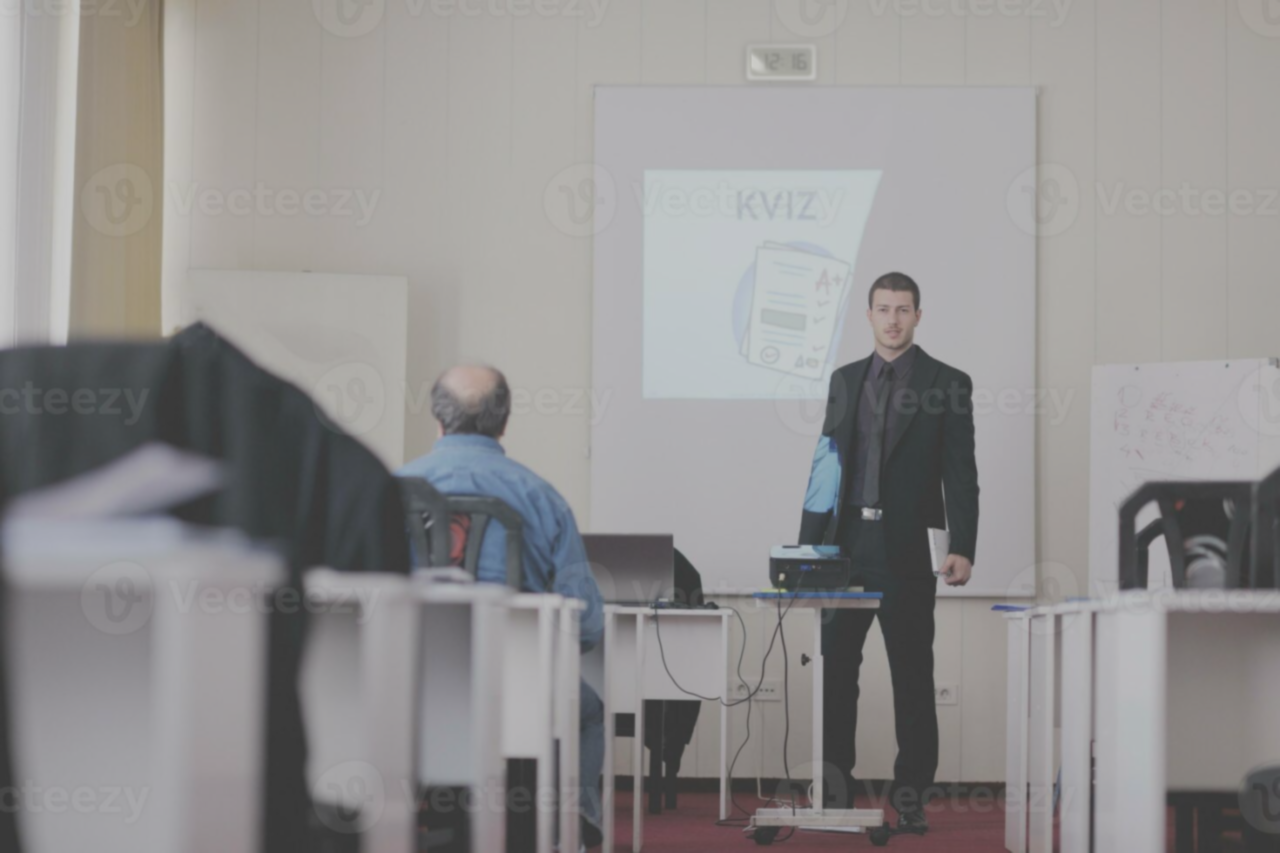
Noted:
12,16
